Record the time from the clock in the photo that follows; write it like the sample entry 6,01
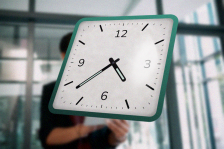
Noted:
4,38
